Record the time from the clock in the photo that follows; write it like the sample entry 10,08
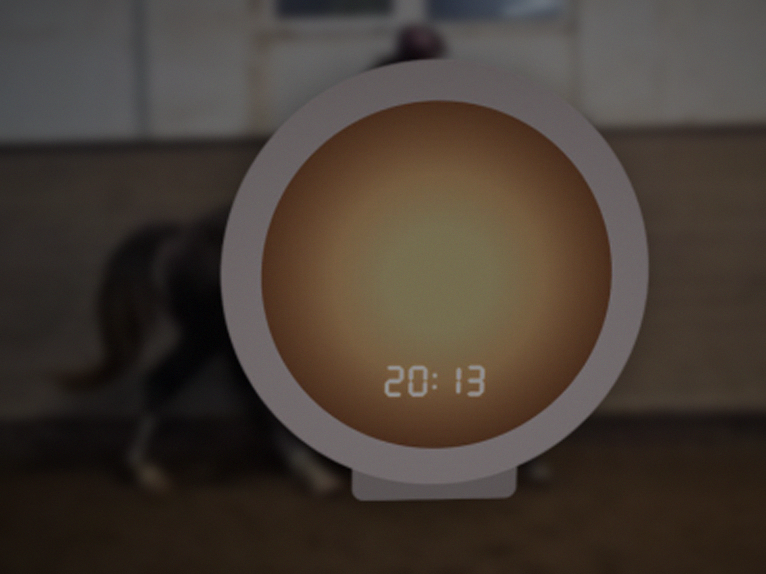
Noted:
20,13
